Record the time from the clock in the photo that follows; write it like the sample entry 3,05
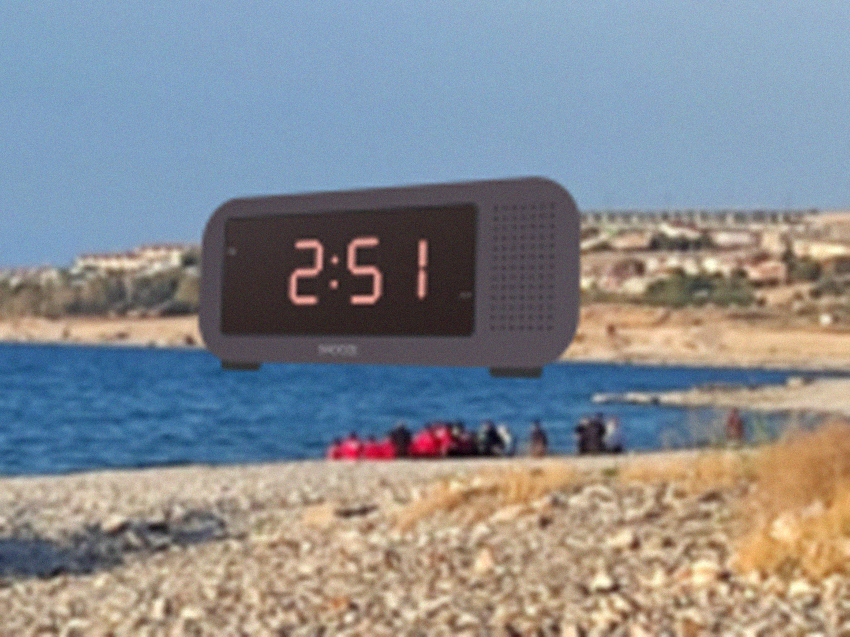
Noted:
2,51
